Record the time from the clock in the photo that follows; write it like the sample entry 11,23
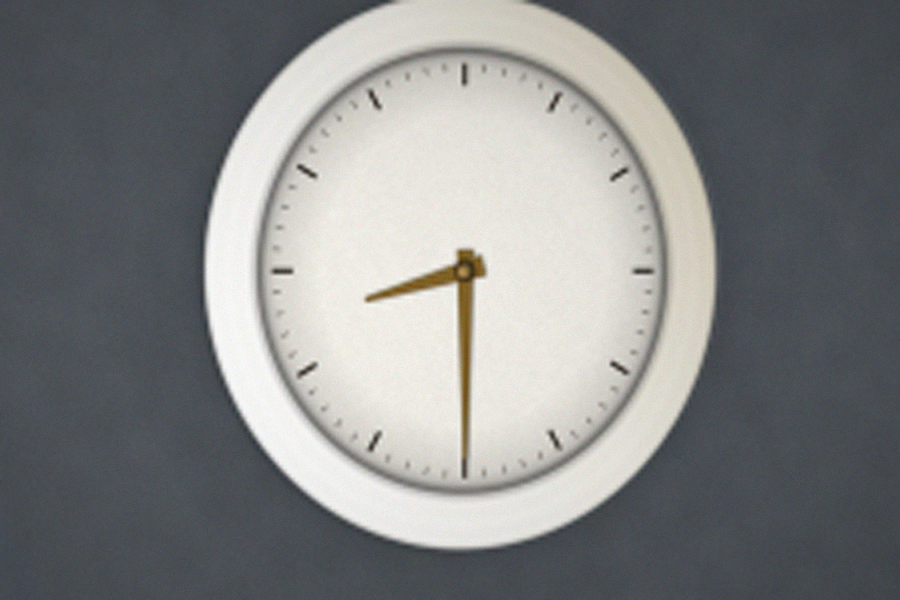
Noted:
8,30
